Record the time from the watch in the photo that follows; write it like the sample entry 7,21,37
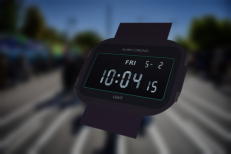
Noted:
10,04,15
